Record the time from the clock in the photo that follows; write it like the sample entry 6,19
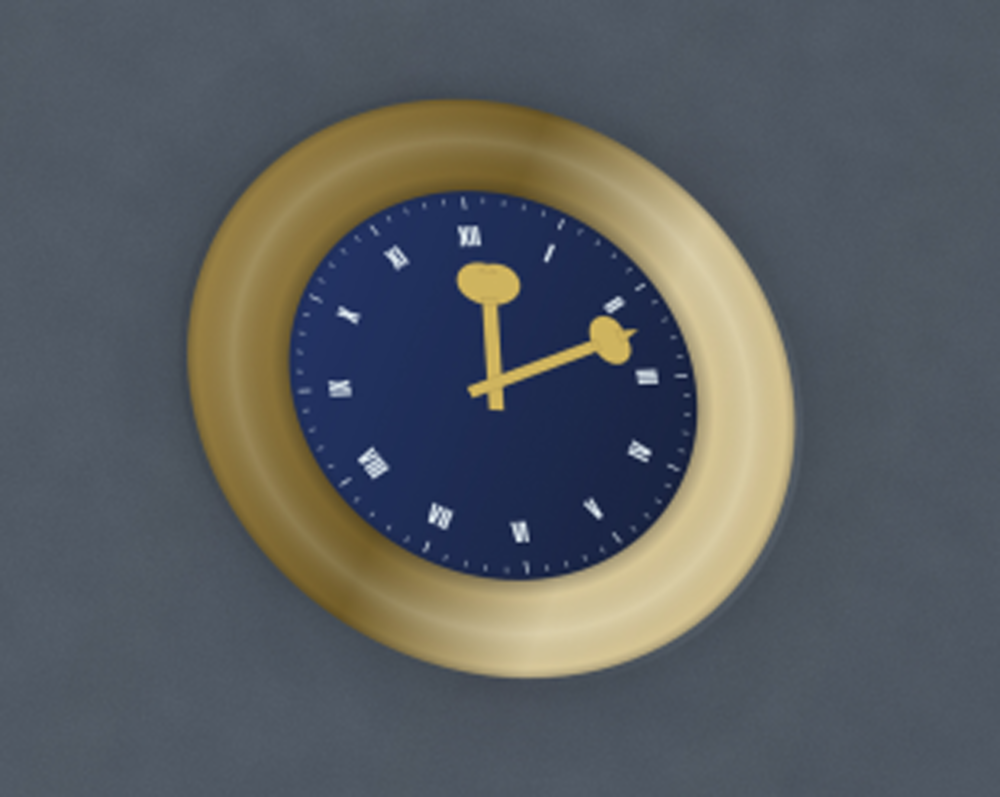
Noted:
12,12
